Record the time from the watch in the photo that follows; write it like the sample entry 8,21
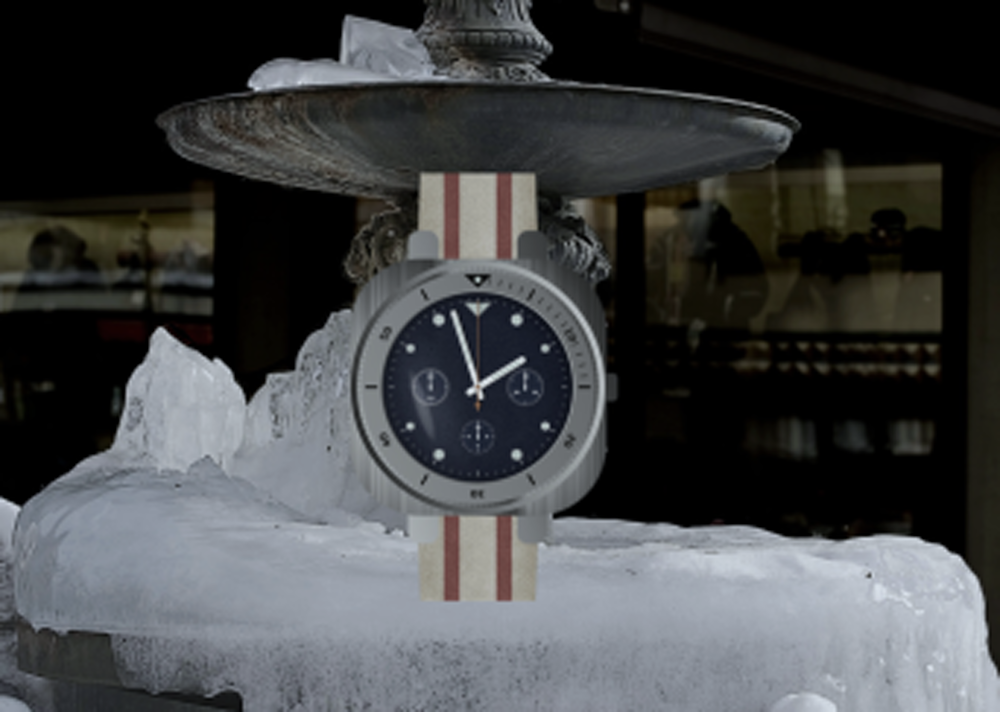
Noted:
1,57
